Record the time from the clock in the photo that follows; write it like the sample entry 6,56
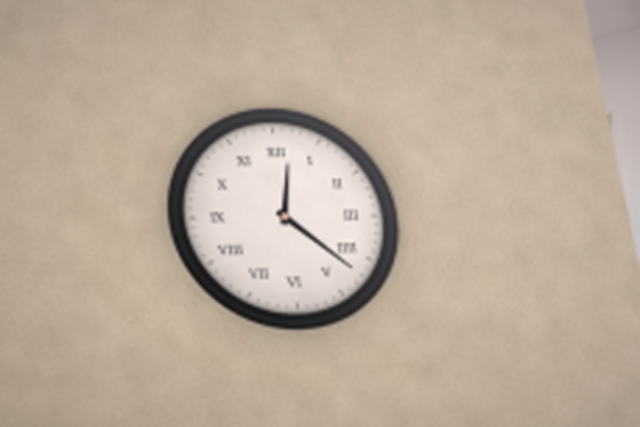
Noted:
12,22
